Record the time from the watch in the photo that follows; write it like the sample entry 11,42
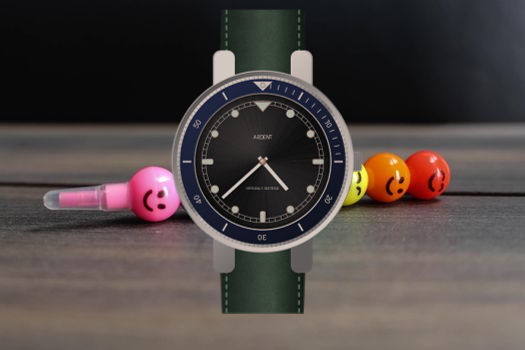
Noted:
4,38
